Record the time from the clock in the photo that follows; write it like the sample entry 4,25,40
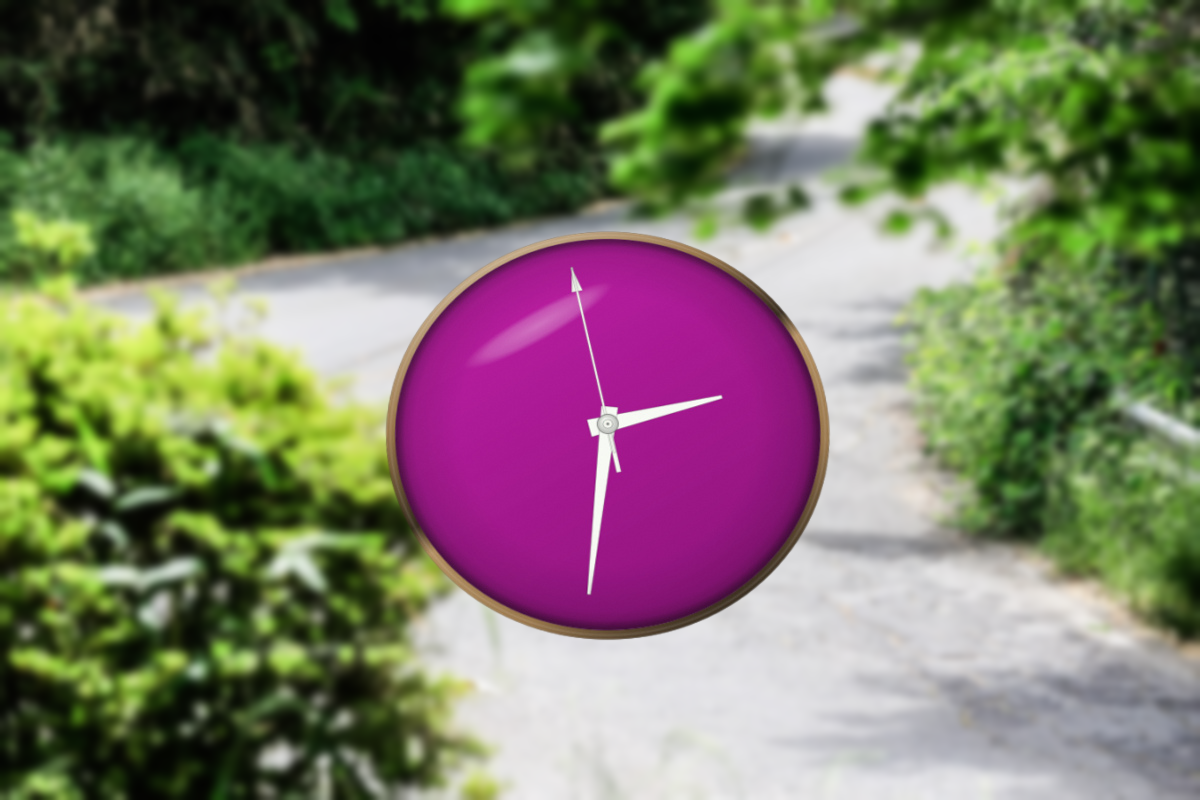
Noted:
2,30,58
